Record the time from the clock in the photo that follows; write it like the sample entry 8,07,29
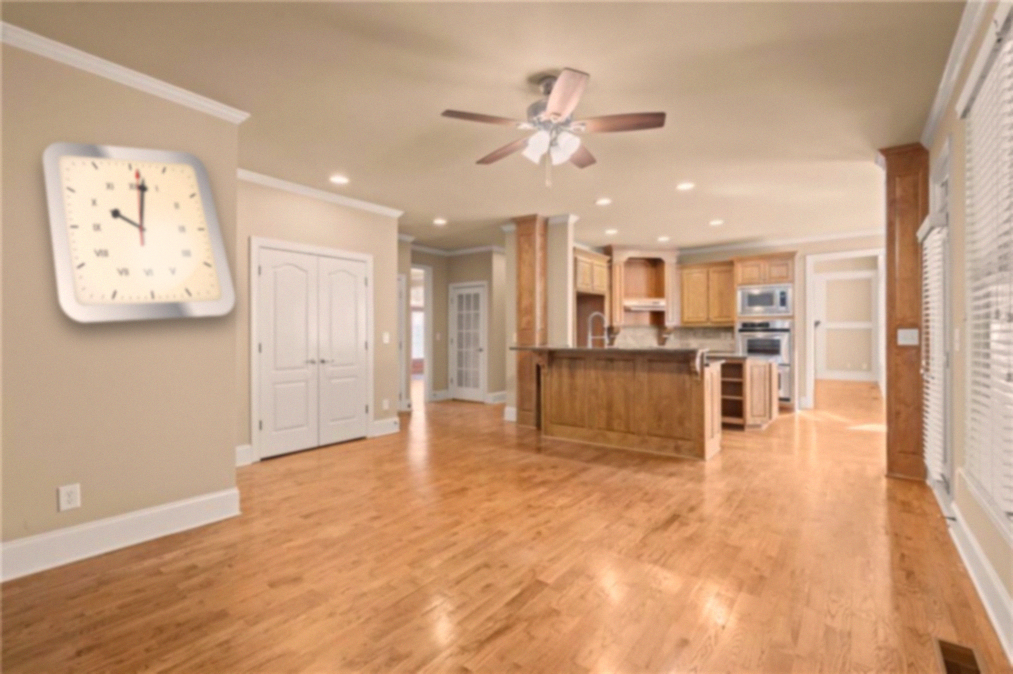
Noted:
10,02,01
